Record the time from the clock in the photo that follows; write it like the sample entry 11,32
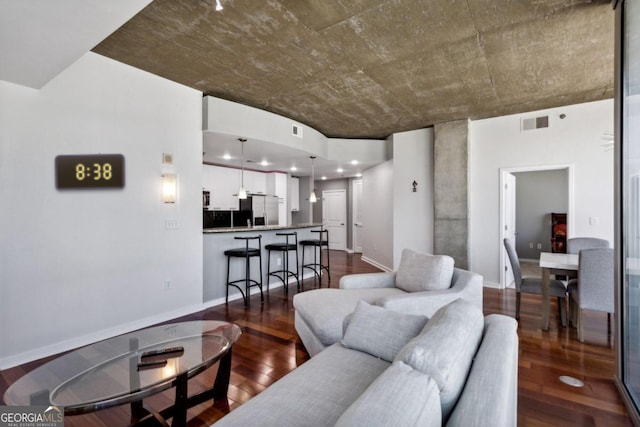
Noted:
8,38
